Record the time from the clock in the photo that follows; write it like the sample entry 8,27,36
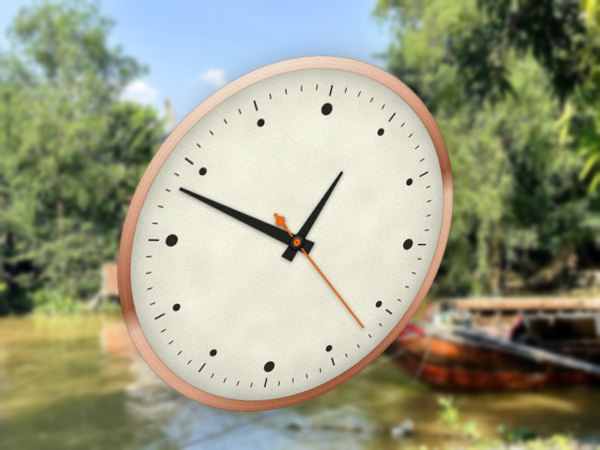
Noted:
12,48,22
